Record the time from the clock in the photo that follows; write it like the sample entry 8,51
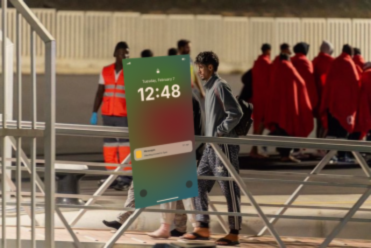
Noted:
12,48
